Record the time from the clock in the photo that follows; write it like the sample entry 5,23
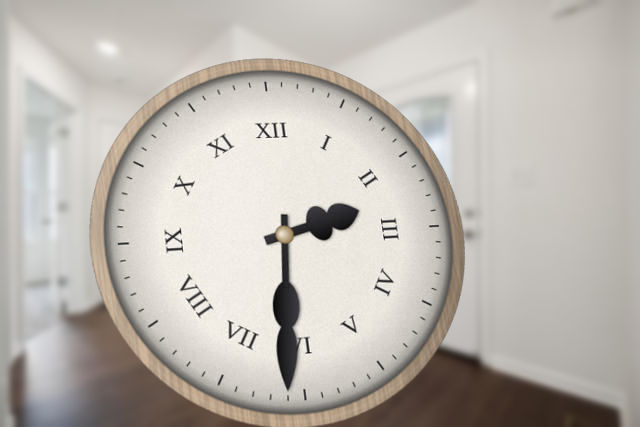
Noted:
2,31
